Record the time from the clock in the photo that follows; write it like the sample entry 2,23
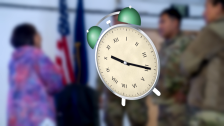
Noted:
10,20
